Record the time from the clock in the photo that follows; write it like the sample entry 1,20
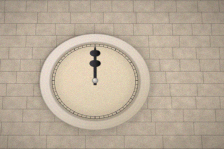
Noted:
12,00
